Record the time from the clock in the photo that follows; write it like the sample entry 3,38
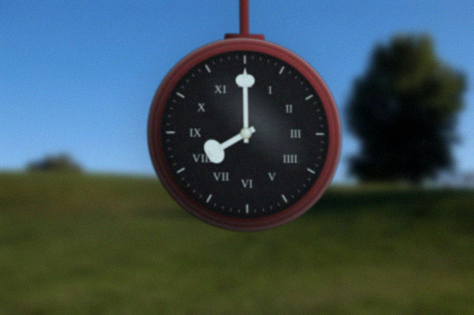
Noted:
8,00
